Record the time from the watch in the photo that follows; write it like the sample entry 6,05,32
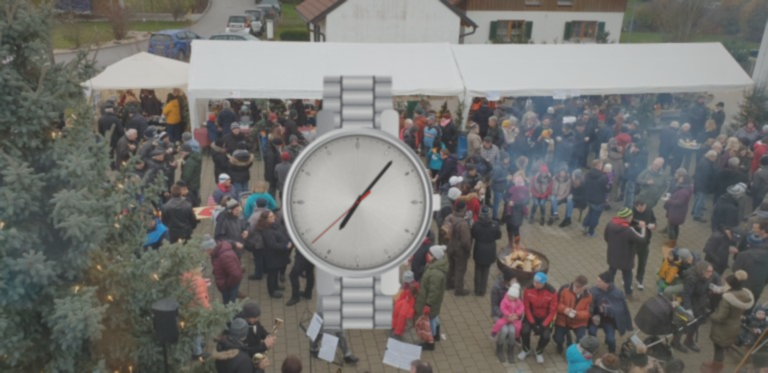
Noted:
7,06,38
